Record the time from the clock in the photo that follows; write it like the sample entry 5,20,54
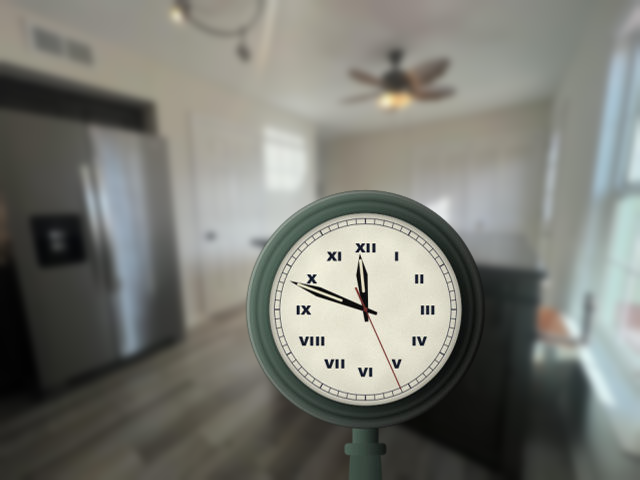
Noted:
11,48,26
